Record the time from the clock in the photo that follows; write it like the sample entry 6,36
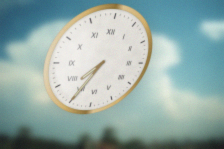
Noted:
7,35
